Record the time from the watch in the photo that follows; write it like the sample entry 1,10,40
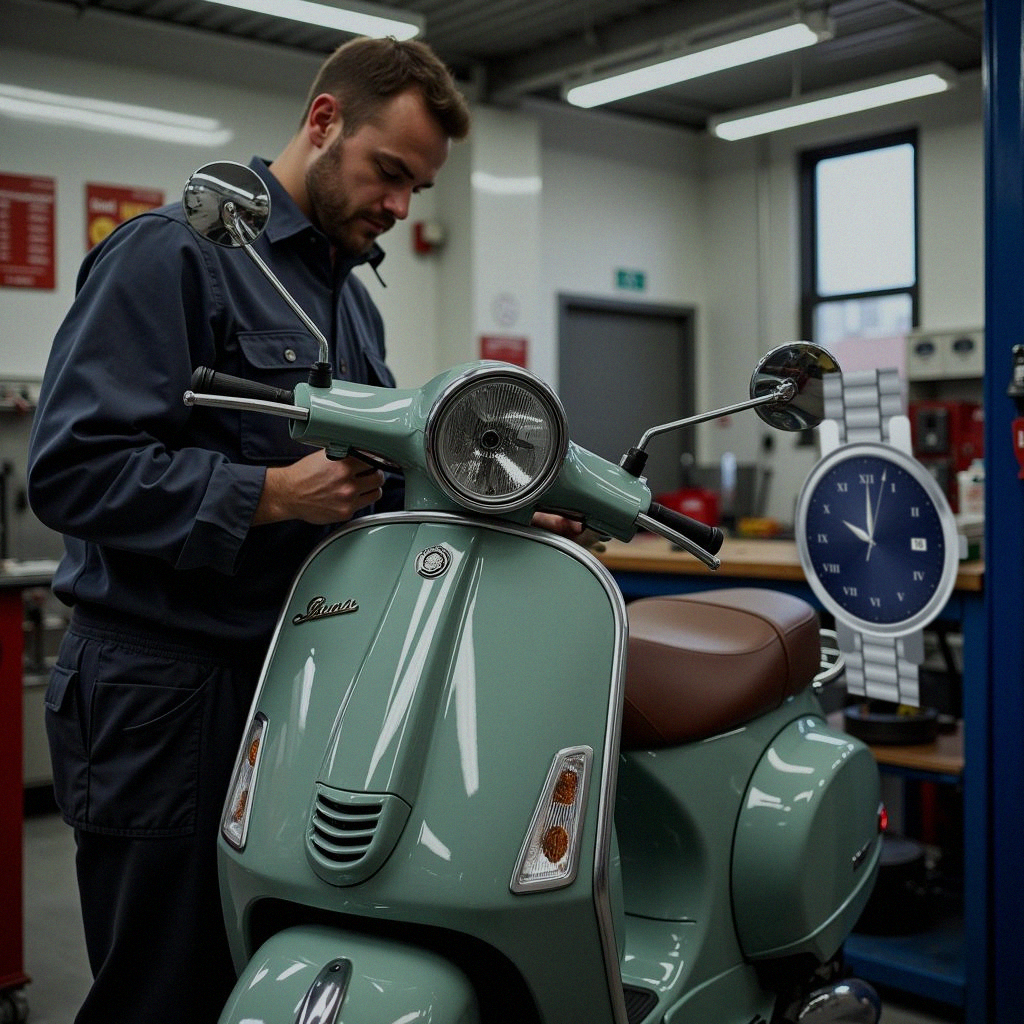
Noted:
10,00,03
